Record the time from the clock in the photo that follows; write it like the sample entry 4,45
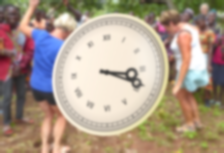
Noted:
3,19
